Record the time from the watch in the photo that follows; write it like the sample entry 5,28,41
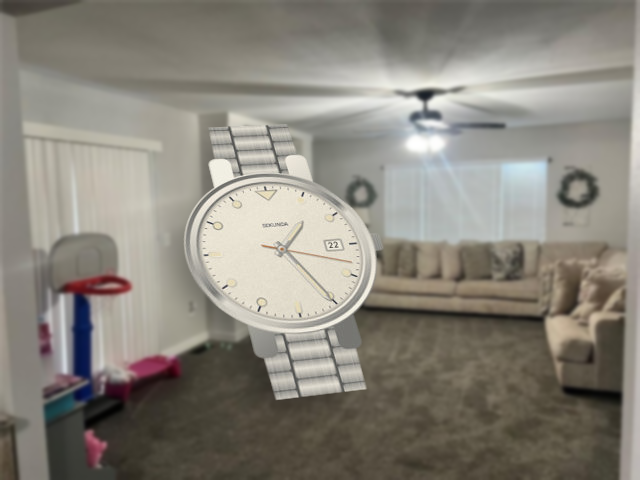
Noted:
1,25,18
